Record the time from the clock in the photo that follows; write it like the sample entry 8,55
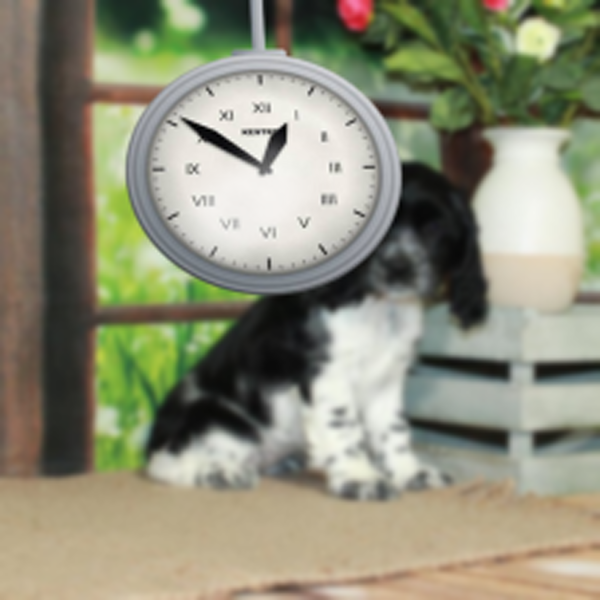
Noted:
12,51
